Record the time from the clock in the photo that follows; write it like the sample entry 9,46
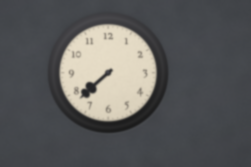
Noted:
7,38
